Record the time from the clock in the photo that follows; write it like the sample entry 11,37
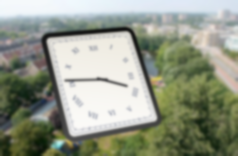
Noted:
3,46
